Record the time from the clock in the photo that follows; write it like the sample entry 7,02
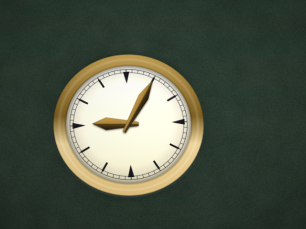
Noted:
9,05
